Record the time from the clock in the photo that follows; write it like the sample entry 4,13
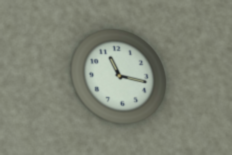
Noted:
11,17
